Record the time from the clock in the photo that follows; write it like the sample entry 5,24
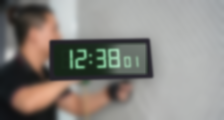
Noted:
12,38
